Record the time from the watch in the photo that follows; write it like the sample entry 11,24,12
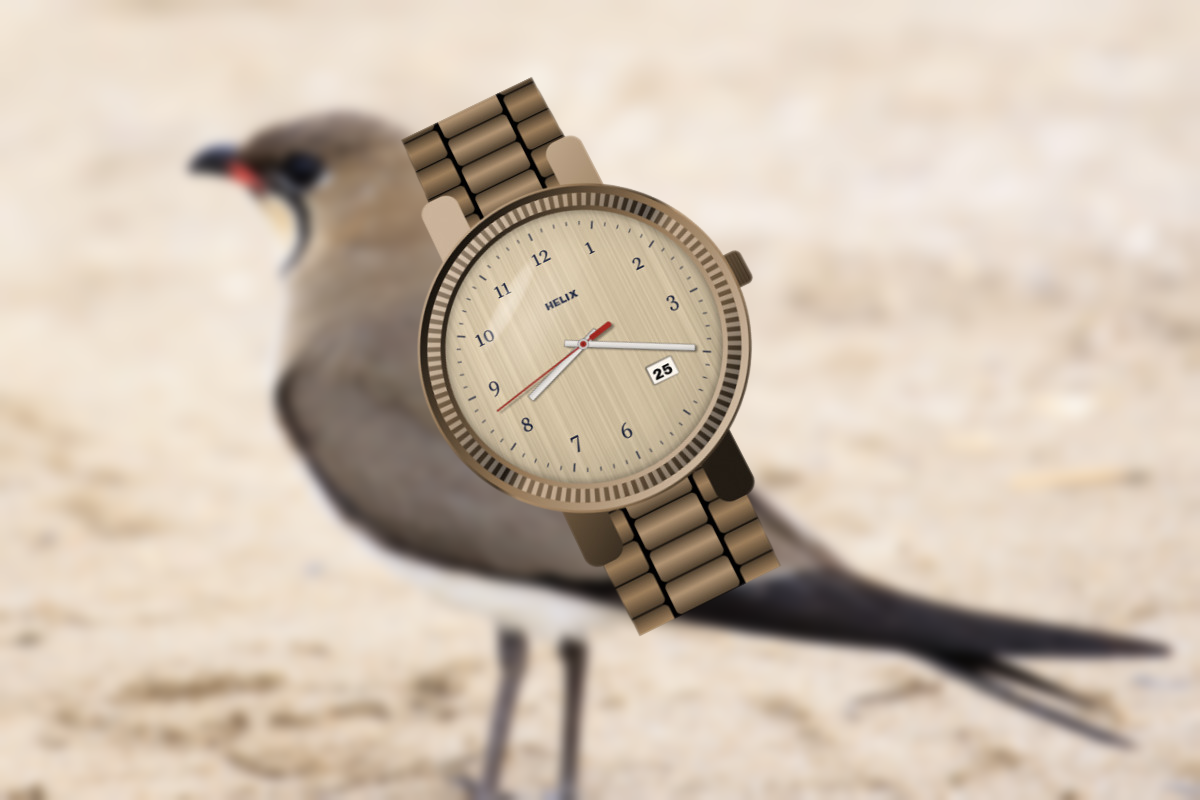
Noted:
8,19,43
